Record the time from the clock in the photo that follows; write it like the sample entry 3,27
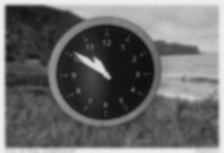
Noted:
10,51
